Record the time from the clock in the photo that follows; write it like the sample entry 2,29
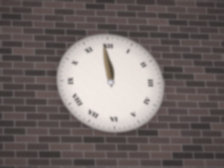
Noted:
11,59
